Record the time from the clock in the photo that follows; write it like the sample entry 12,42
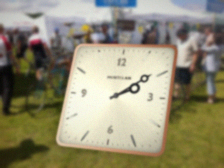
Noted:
2,09
